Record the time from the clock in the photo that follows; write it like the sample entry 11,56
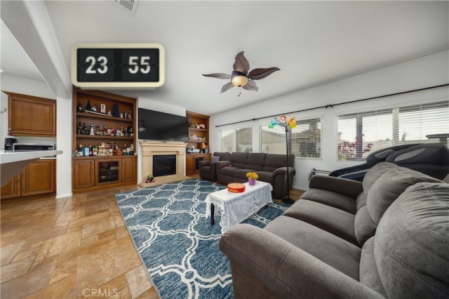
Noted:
23,55
